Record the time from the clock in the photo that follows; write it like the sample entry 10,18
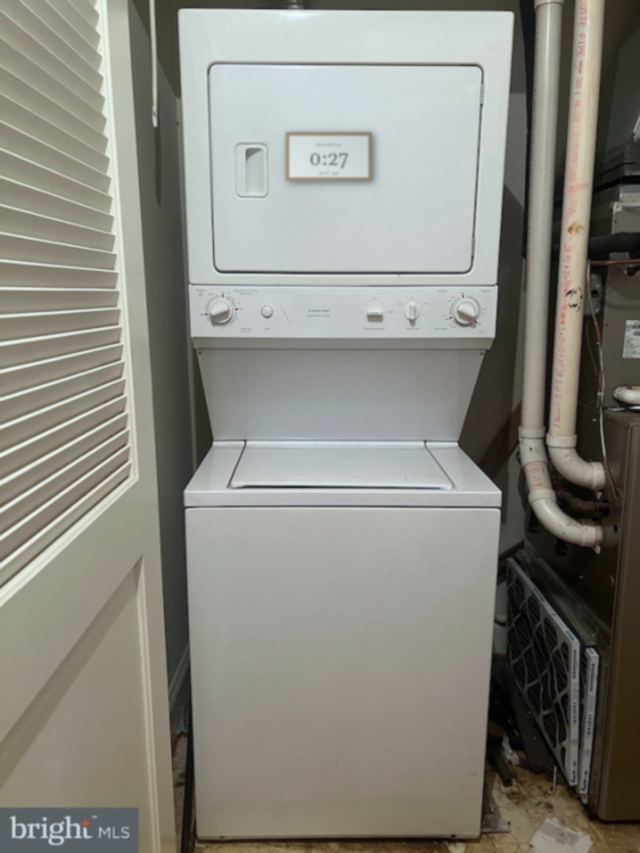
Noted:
0,27
